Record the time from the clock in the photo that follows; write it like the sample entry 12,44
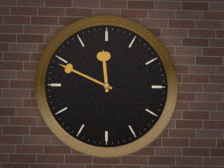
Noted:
11,49
